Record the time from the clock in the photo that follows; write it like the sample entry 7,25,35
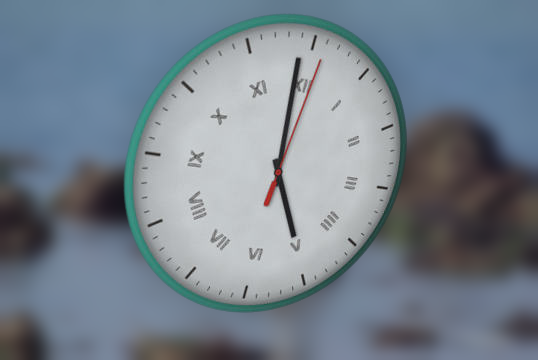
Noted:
4,59,01
